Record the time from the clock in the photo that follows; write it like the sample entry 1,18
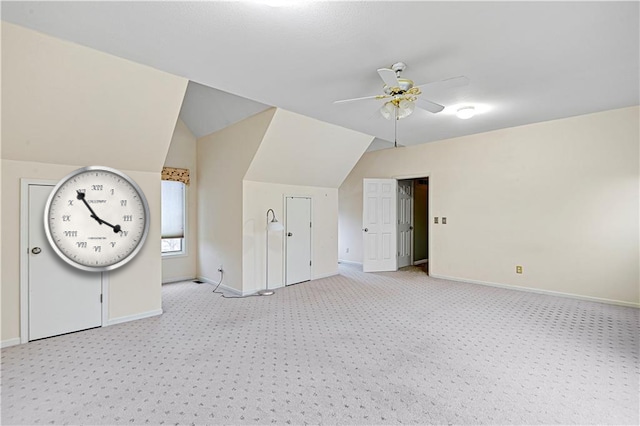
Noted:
3,54
